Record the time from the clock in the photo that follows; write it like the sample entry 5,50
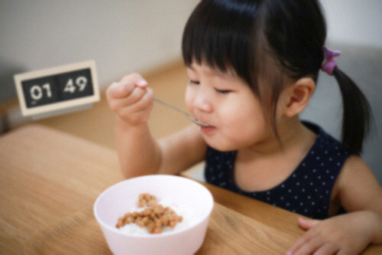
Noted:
1,49
